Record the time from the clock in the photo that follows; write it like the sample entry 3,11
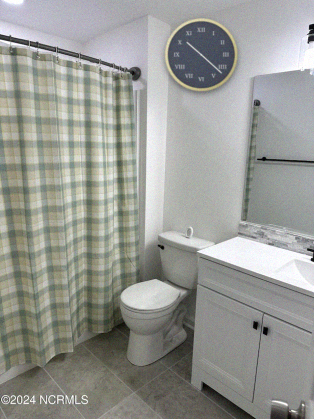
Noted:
10,22
